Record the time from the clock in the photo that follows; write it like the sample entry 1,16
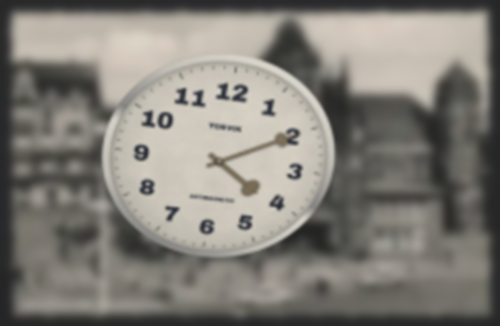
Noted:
4,10
